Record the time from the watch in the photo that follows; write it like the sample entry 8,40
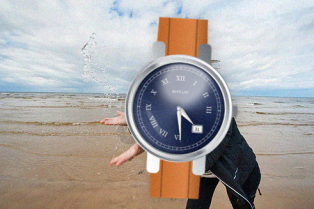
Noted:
4,29
